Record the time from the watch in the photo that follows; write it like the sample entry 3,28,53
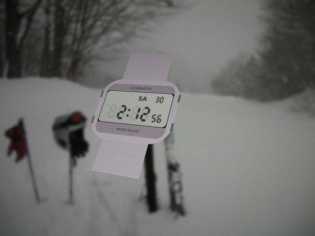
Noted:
2,12,56
